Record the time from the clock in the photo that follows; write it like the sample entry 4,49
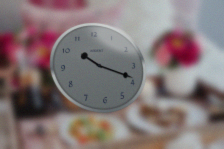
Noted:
10,19
